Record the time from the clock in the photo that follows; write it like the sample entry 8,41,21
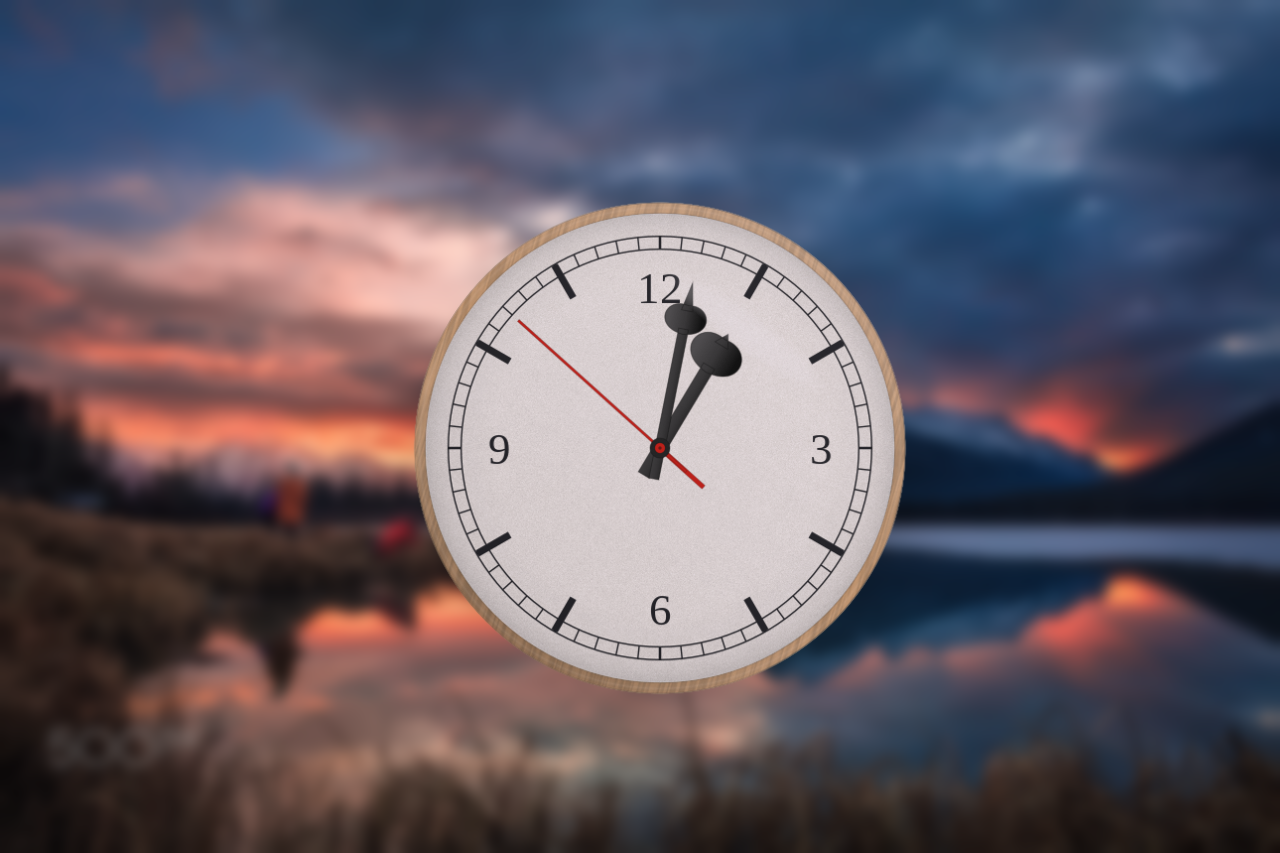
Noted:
1,01,52
